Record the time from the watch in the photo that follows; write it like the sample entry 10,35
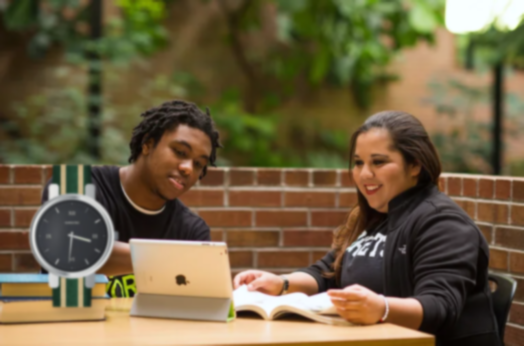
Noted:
3,31
